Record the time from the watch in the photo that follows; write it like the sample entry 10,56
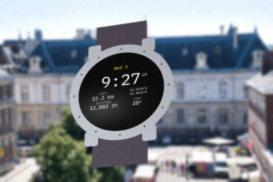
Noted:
9,27
